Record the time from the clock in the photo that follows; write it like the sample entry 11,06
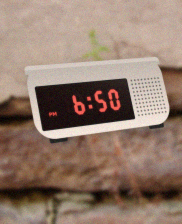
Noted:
6,50
